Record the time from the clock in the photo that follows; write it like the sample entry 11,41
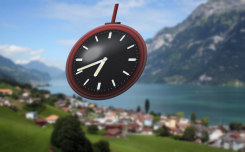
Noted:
6,41
